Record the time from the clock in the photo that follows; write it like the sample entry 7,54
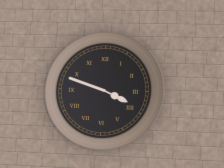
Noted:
3,48
